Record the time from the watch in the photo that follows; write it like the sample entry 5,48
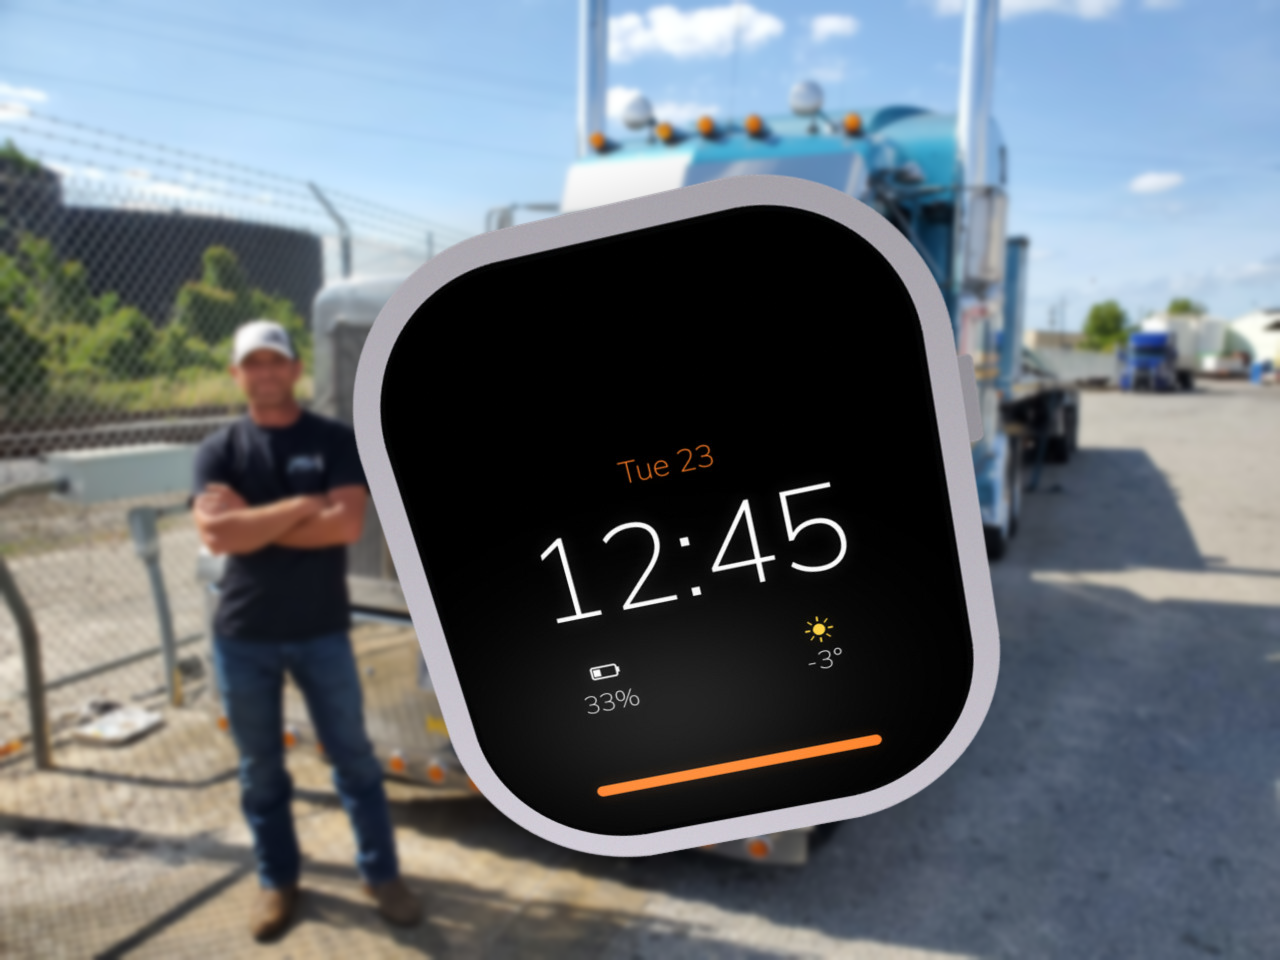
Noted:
12,45
